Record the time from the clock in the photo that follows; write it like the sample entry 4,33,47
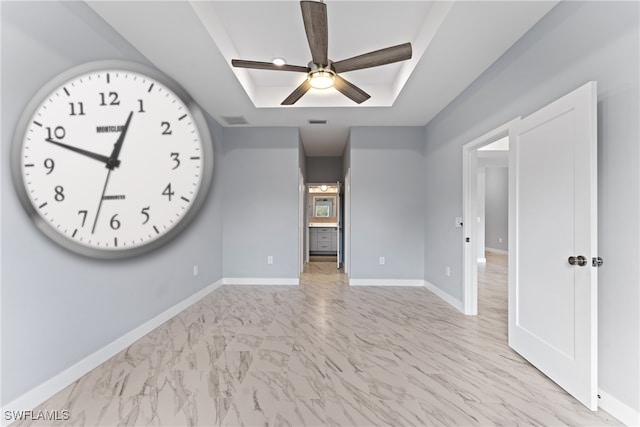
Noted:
12,48,33
